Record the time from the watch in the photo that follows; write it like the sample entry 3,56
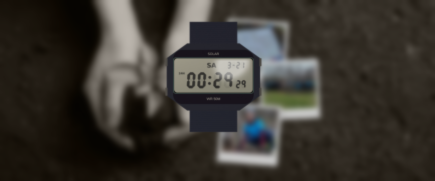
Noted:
0,29
